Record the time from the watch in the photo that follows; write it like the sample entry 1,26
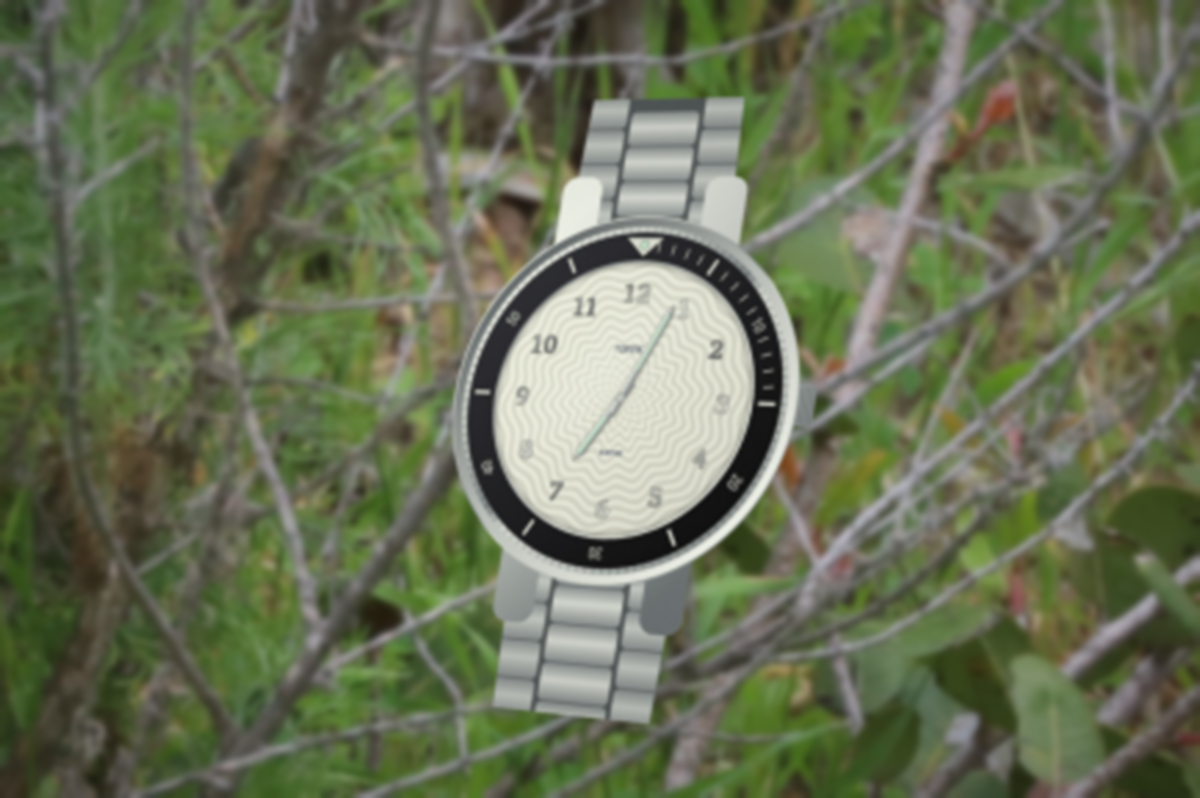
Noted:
7,04
